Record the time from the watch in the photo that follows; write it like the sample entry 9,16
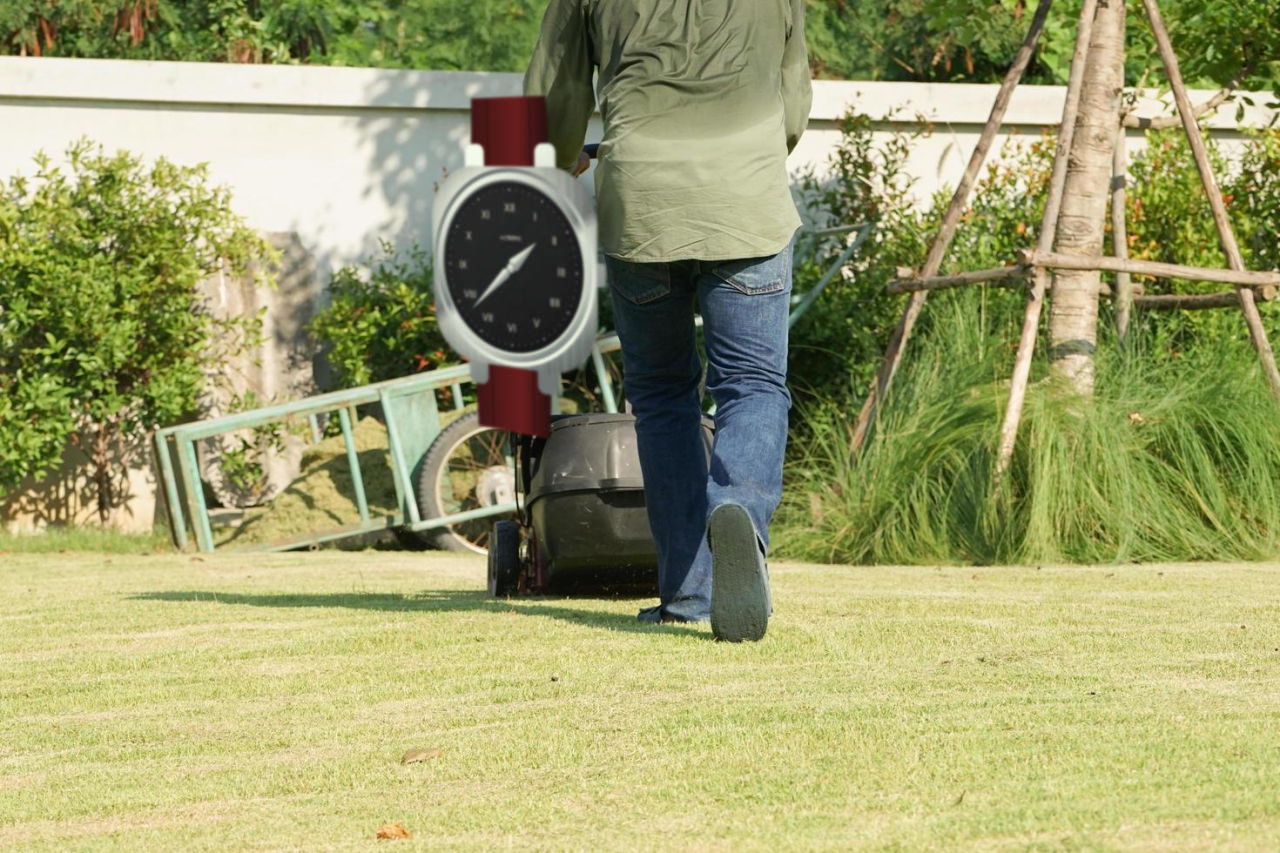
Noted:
1,38
